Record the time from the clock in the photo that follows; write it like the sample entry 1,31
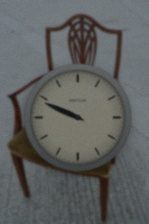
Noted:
9,49
